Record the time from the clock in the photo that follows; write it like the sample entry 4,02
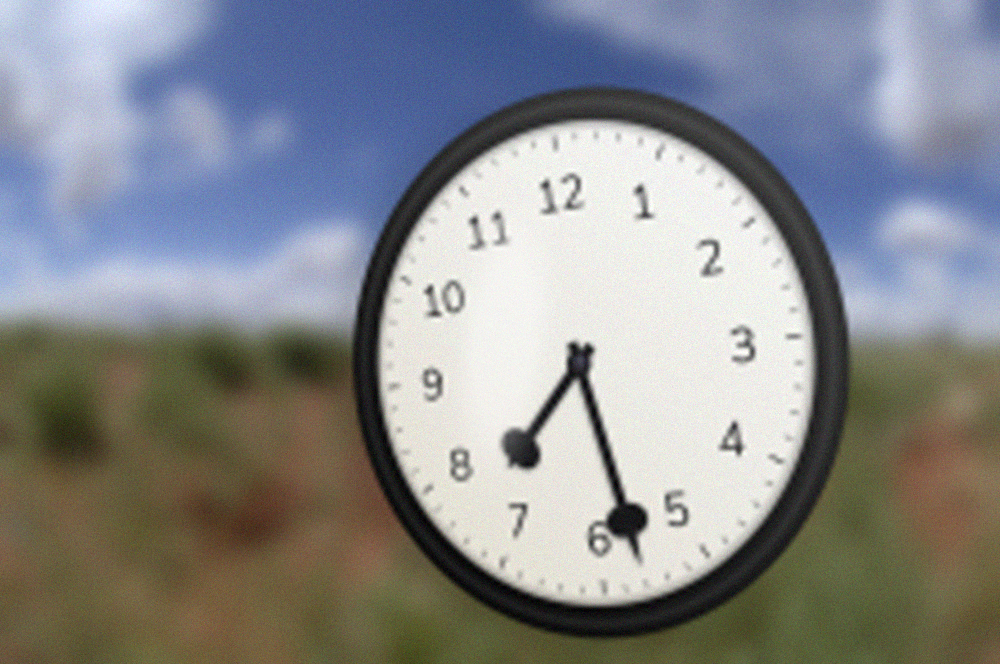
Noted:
7,28
